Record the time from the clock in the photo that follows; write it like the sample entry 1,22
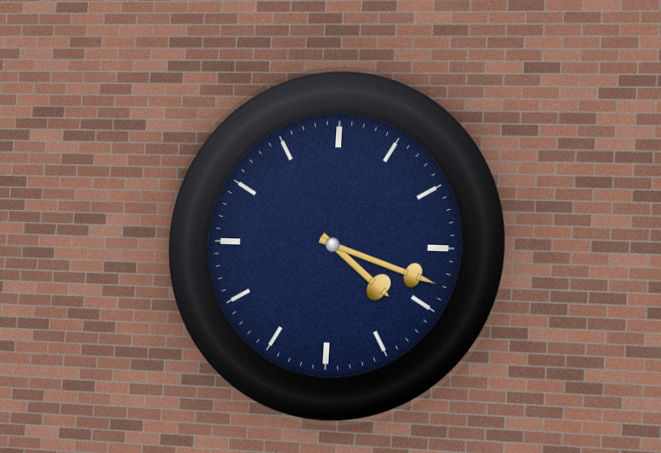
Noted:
4,18
